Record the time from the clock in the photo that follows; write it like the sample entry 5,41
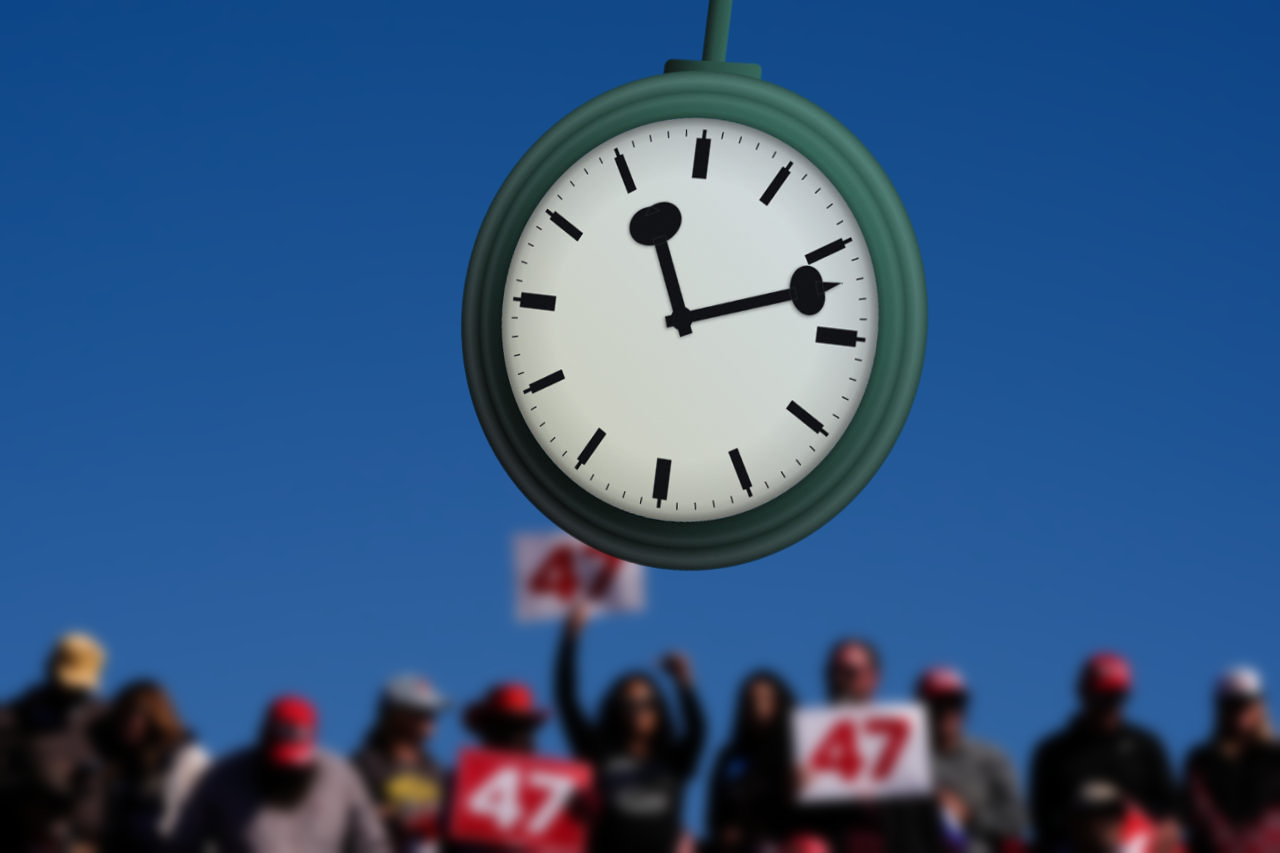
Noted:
11,12
